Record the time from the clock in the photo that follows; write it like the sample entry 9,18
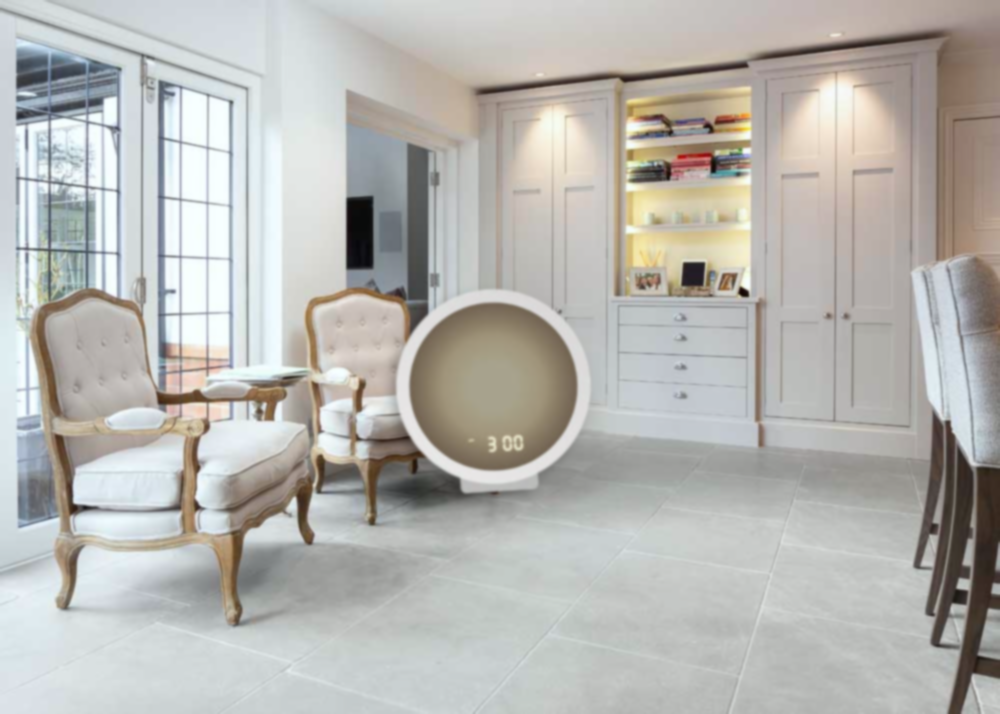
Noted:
3,00
